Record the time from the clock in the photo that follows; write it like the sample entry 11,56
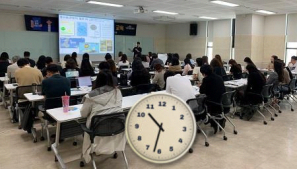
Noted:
10,32
